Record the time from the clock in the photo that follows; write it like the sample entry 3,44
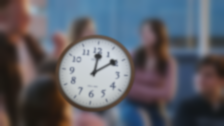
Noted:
12,09
